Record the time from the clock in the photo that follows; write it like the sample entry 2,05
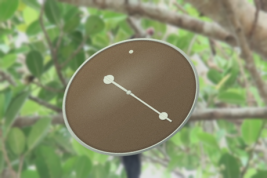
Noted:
10,22
